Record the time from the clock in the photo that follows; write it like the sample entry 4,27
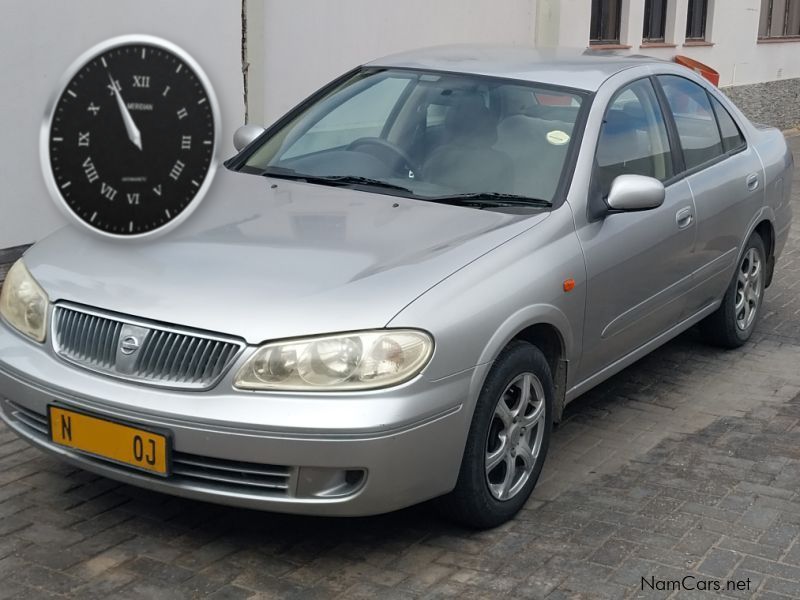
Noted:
10,55
